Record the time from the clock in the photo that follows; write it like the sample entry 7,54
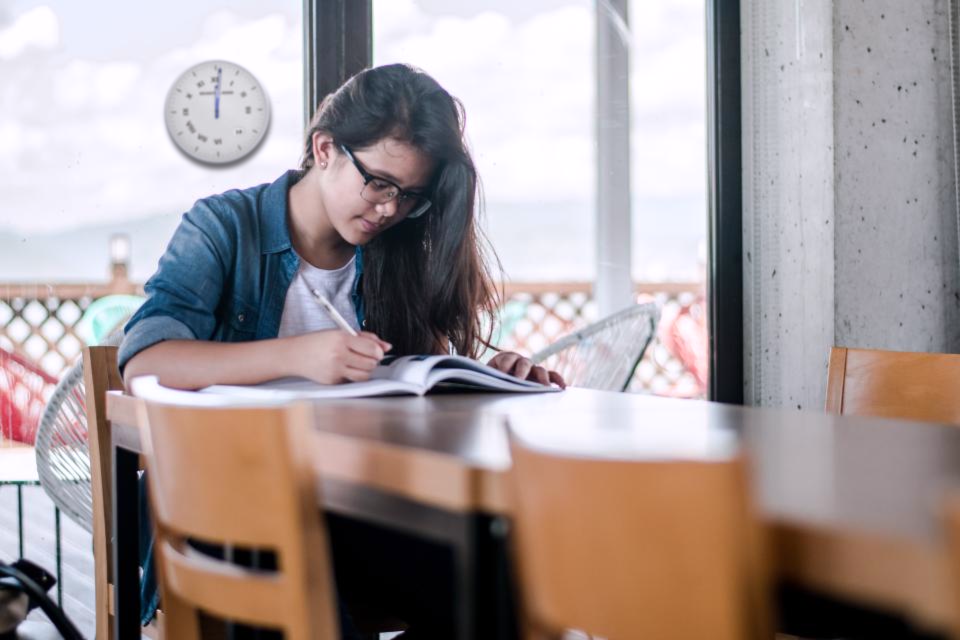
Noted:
12,01
